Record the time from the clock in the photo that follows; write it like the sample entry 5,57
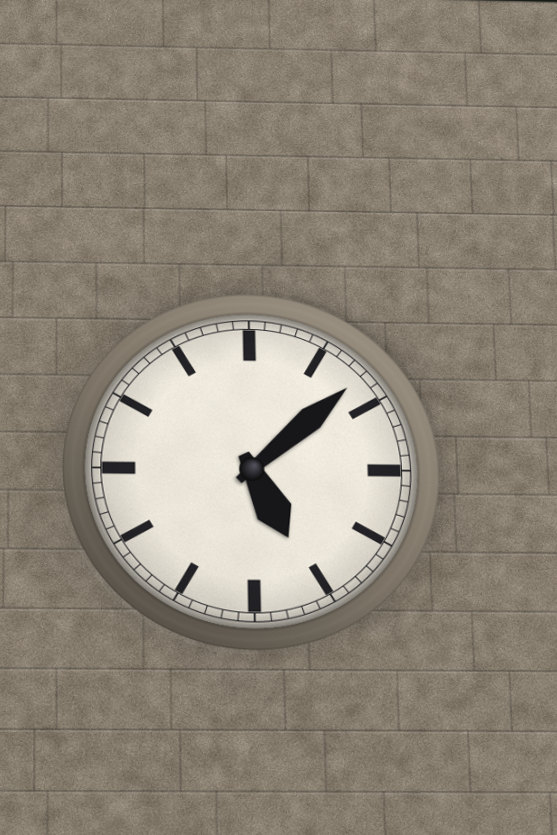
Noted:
5,08
